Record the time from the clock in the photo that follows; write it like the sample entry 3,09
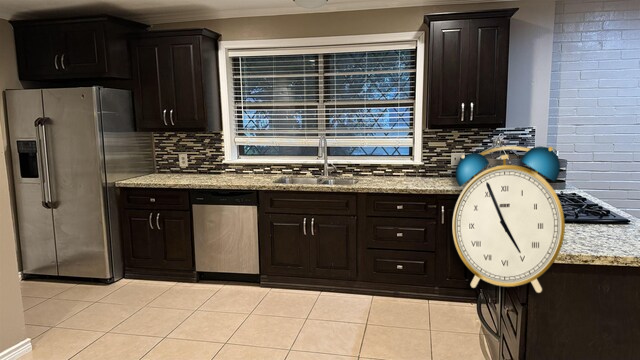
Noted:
4,56
